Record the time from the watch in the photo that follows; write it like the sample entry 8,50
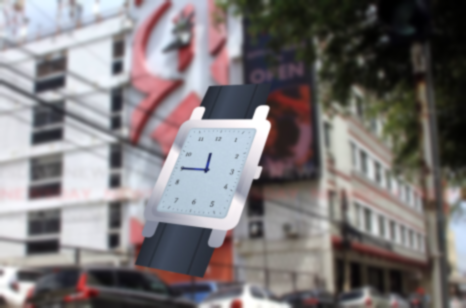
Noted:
11,45
